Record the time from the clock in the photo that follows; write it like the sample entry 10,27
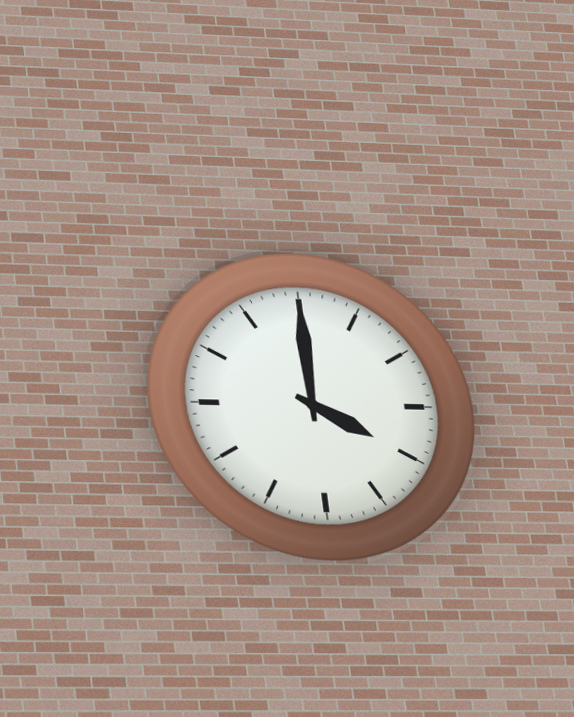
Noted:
4,00
